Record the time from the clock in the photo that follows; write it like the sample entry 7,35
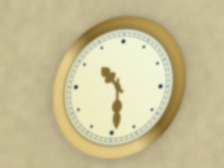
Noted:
10,29
